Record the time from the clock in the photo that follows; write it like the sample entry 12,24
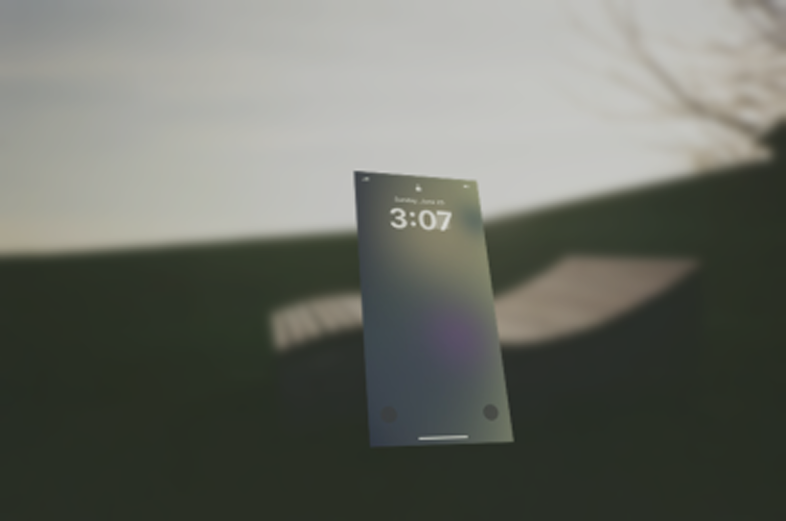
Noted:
3,07
